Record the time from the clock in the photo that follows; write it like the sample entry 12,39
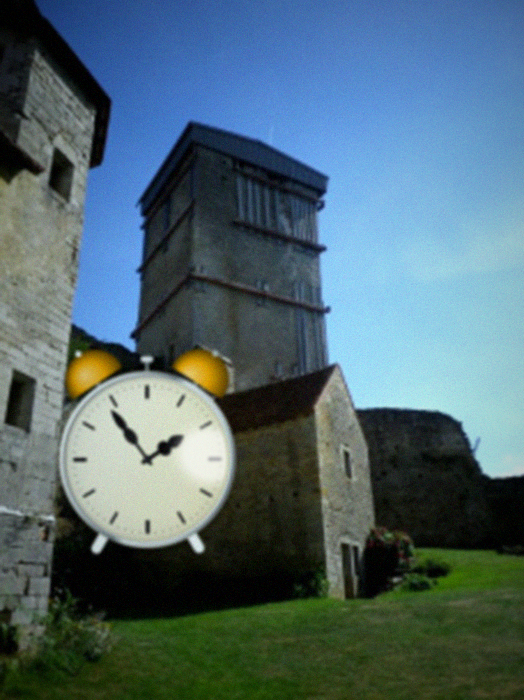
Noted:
1,54
